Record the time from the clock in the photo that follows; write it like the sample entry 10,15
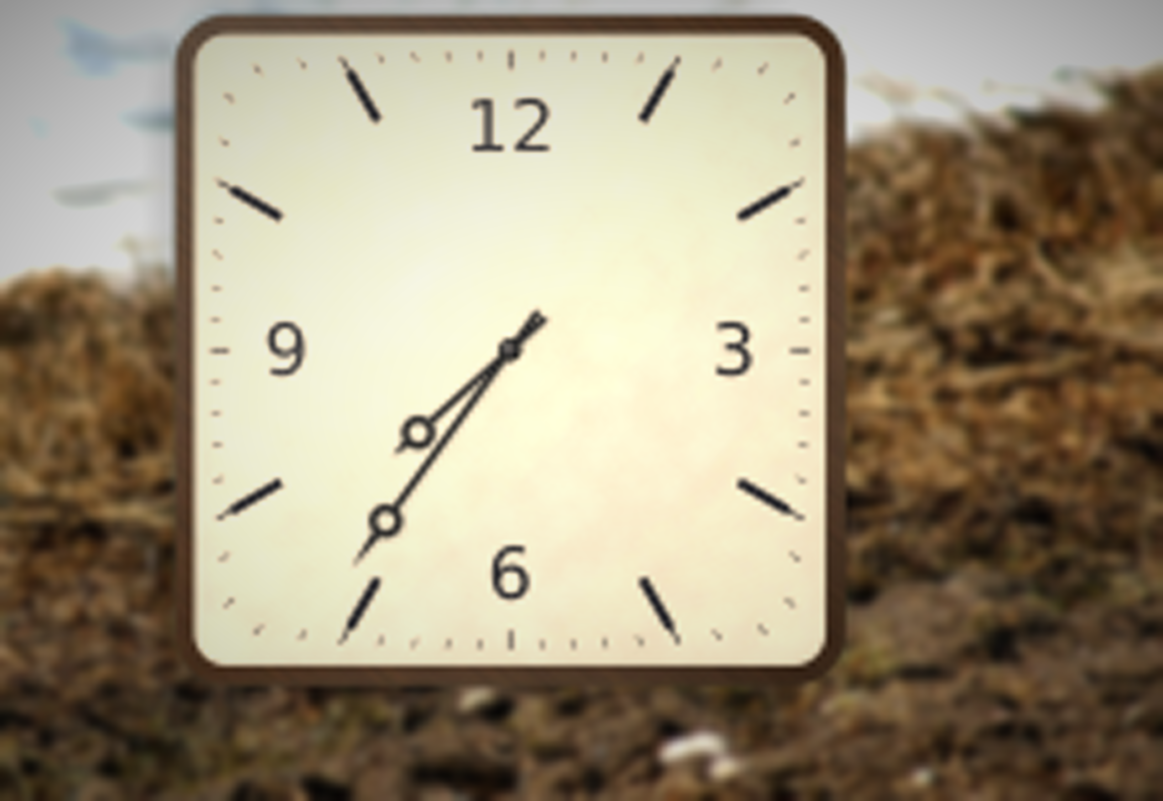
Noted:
7,36
